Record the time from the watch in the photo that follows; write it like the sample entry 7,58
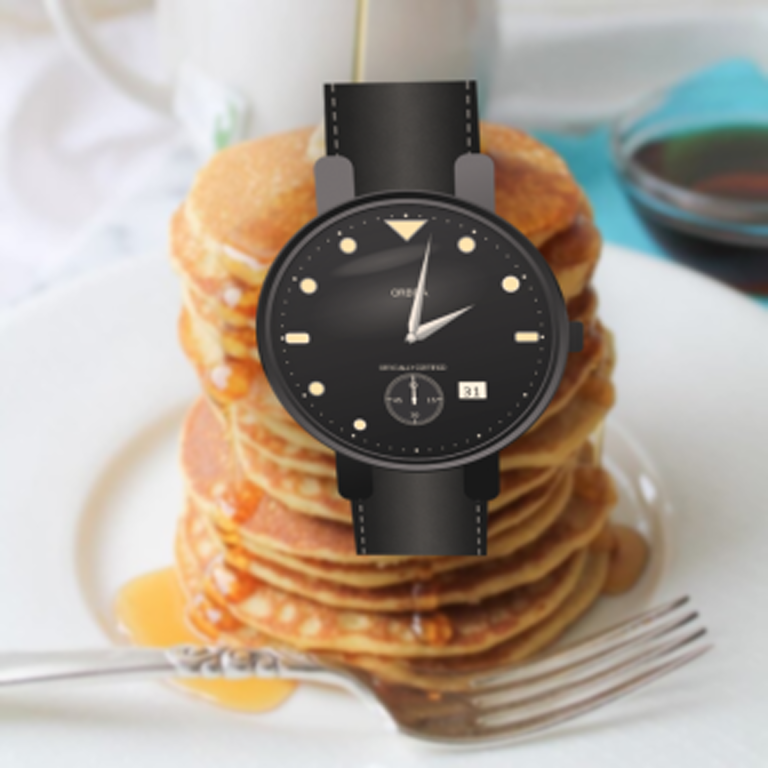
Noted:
2,02
